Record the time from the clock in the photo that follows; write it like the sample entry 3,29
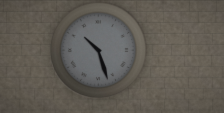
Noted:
10,27
